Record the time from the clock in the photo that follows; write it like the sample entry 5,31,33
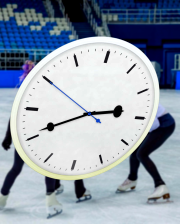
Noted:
2,40,50
